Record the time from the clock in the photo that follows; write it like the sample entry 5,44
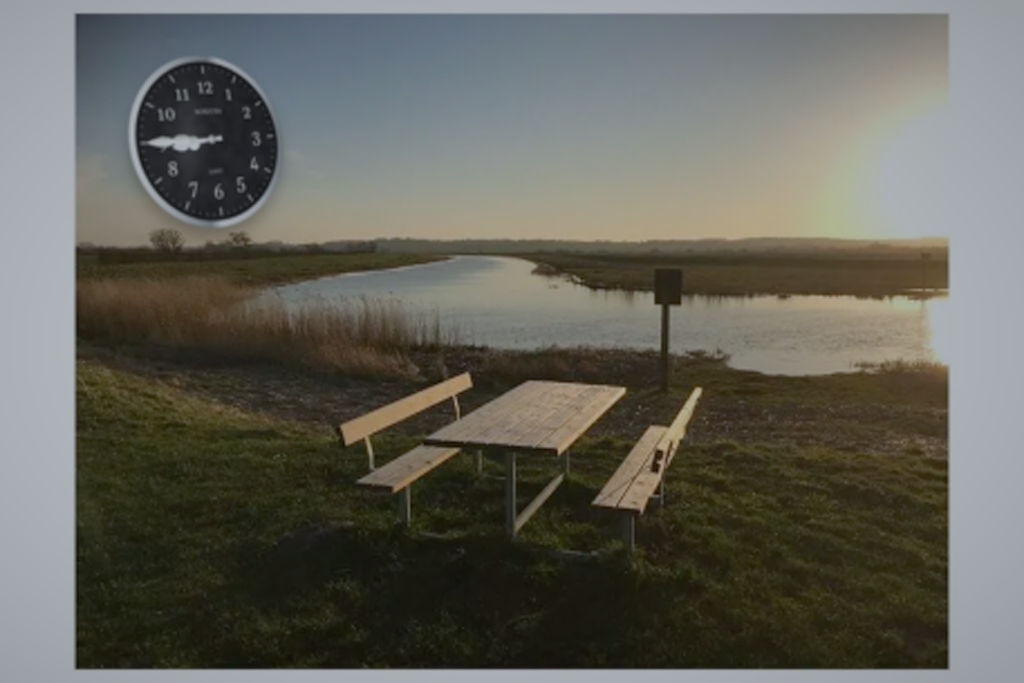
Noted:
8,45
